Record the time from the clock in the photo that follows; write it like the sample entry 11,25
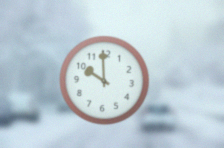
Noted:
9,59
